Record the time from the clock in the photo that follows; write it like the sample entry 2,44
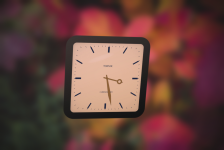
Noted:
3,28
